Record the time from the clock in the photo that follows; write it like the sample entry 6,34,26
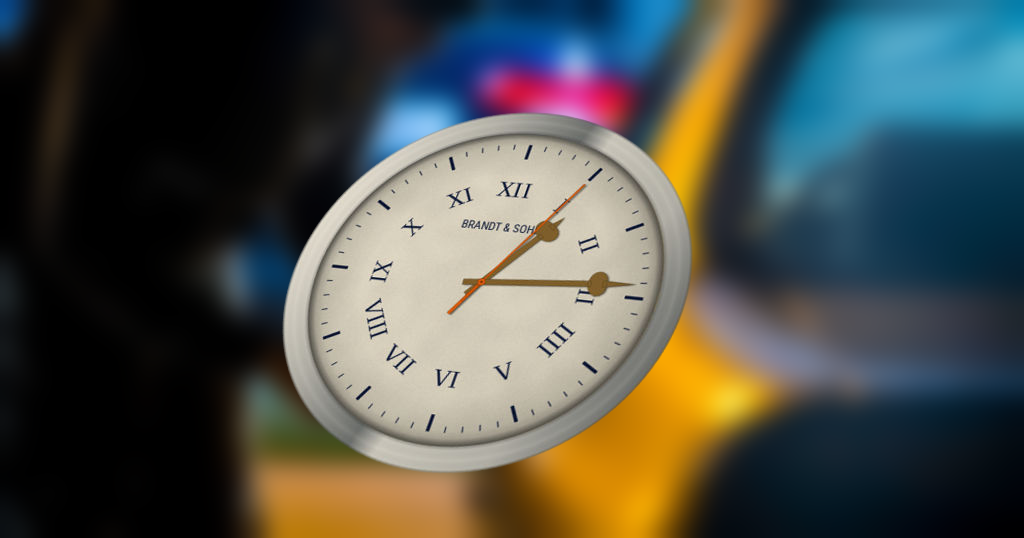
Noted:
1,14,05
